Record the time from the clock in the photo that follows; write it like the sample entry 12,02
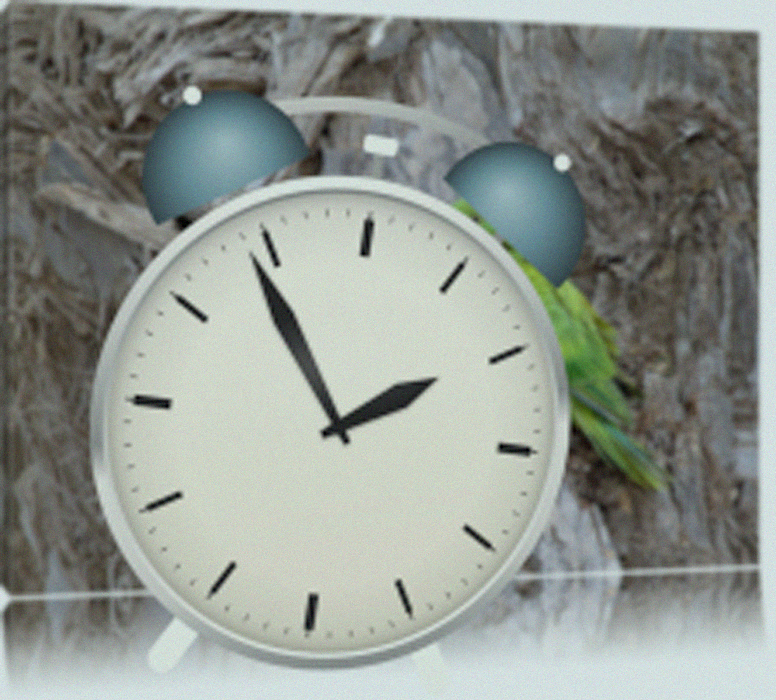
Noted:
1,54
